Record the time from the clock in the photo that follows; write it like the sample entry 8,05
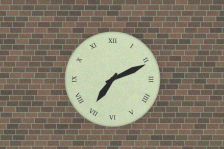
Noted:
7,11
